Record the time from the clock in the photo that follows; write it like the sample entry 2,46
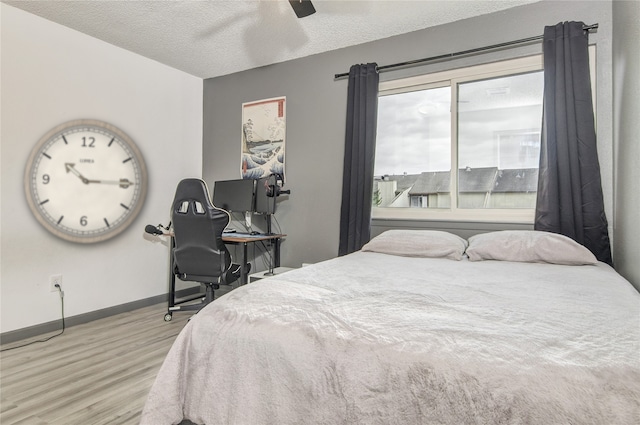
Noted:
10,15
